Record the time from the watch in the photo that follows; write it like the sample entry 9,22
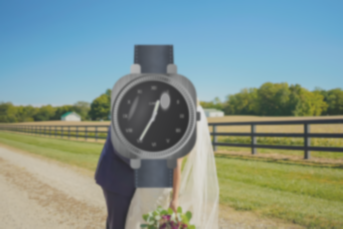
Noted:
12,35
